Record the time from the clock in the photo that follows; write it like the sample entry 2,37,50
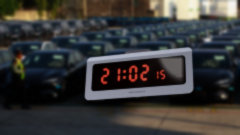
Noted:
21,02,15
